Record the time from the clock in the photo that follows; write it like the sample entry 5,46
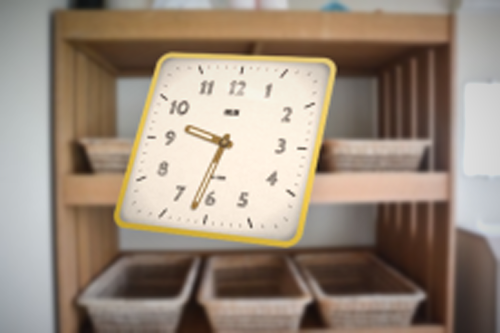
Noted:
9,32
